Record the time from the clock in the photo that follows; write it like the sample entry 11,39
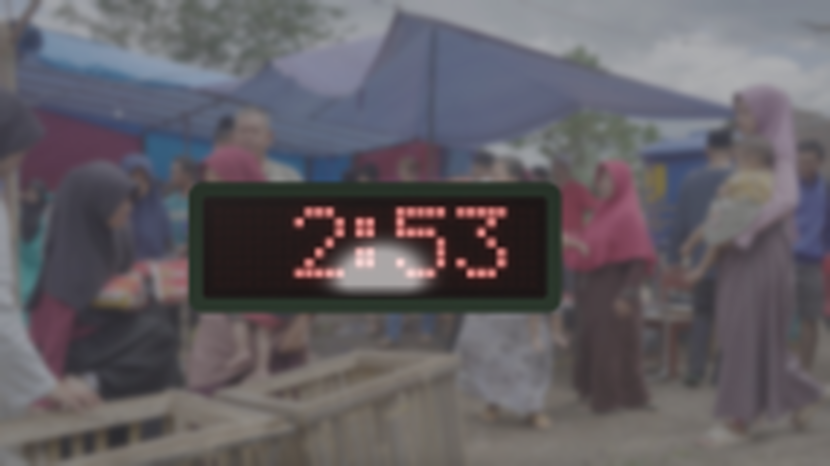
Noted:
2,53
